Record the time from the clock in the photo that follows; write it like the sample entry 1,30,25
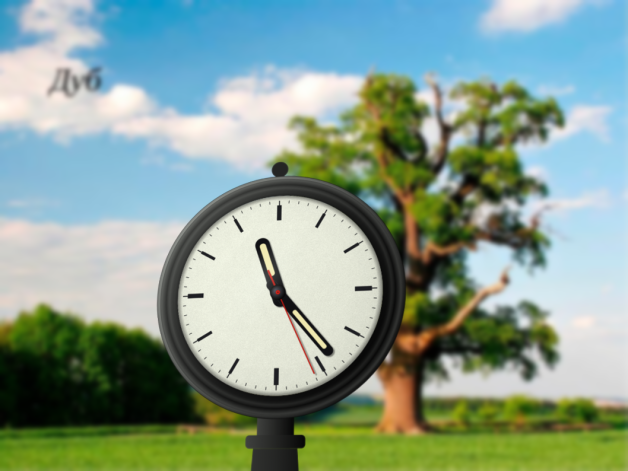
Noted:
11,23,26
